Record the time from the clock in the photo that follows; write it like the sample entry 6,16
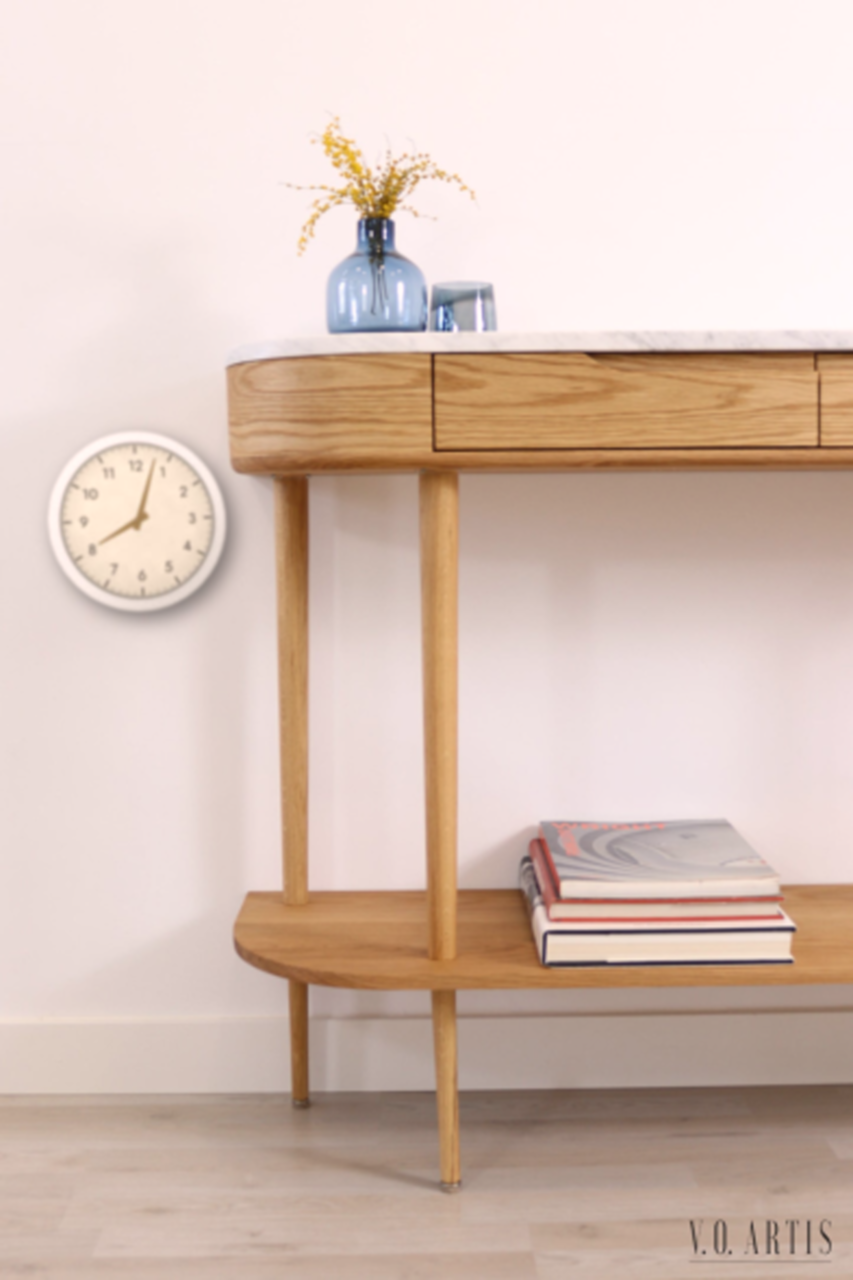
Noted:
8,03
